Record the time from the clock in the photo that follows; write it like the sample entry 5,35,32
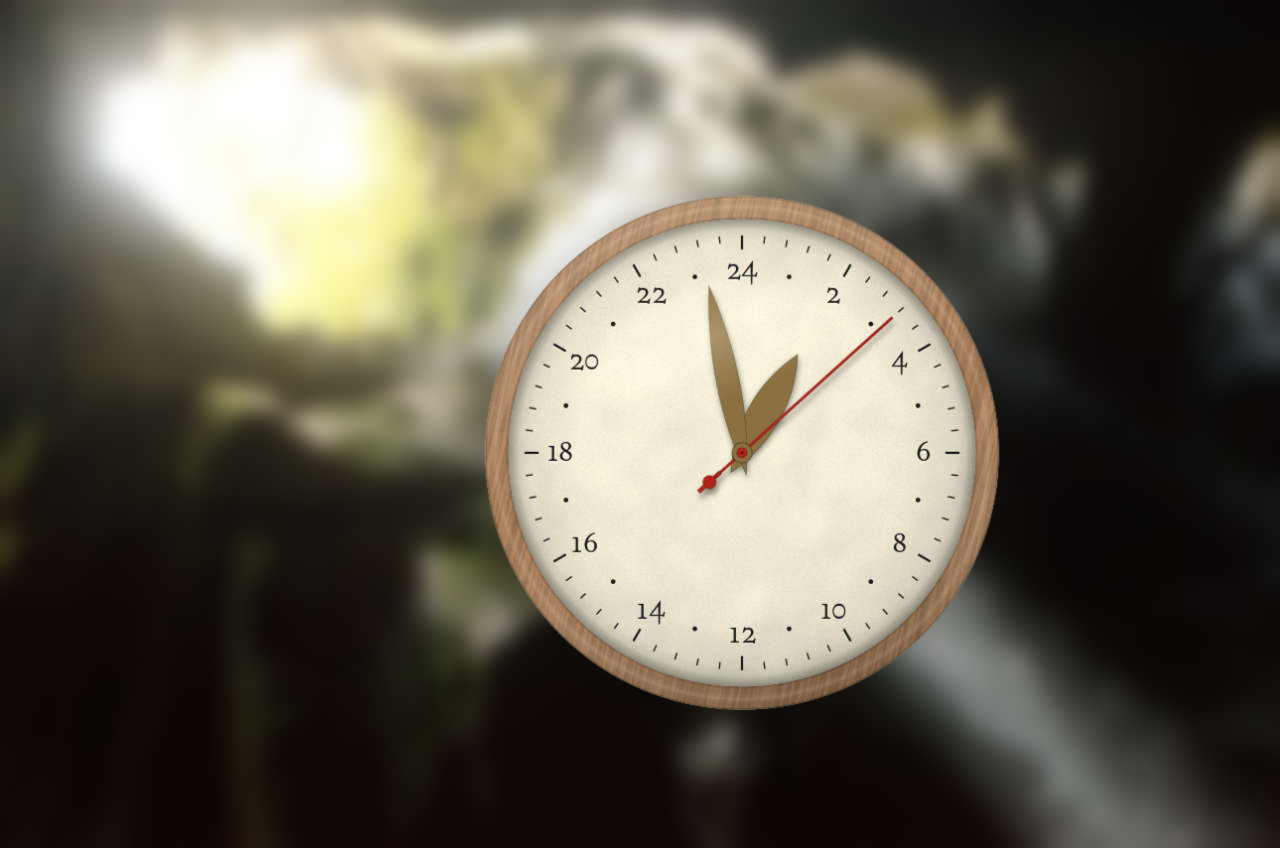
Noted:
1,58,08
